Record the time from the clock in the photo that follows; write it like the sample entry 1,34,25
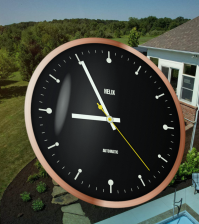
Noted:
8,55,23
